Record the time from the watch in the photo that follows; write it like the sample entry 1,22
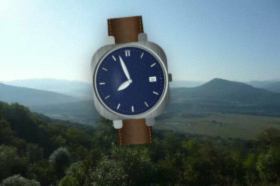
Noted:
7,57
